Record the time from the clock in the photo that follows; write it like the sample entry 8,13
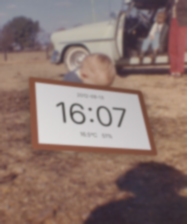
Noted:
16,07
